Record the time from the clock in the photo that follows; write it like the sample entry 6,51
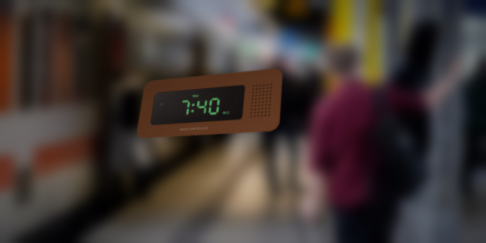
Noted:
7,40
